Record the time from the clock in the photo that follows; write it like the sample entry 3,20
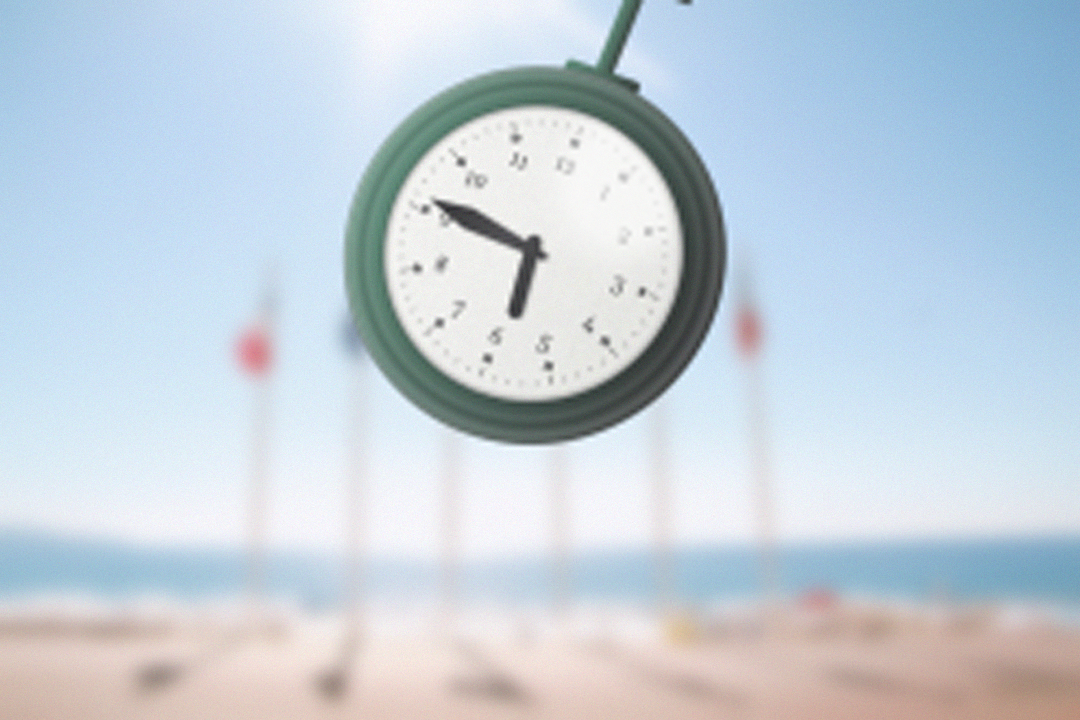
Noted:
5,46
